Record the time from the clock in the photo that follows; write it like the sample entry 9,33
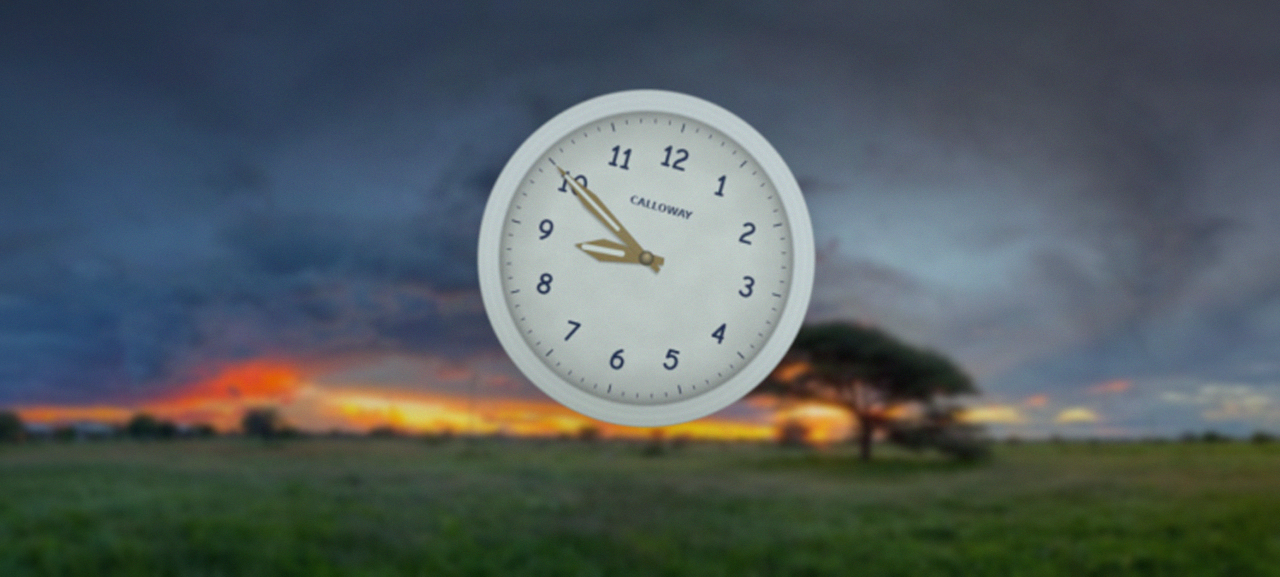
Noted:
8,50
